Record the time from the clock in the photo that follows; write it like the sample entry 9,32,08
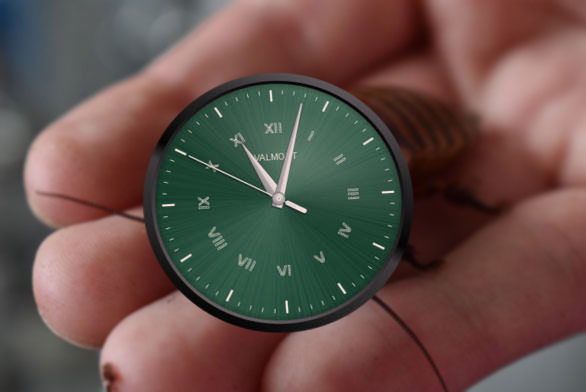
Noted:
11,02,50
